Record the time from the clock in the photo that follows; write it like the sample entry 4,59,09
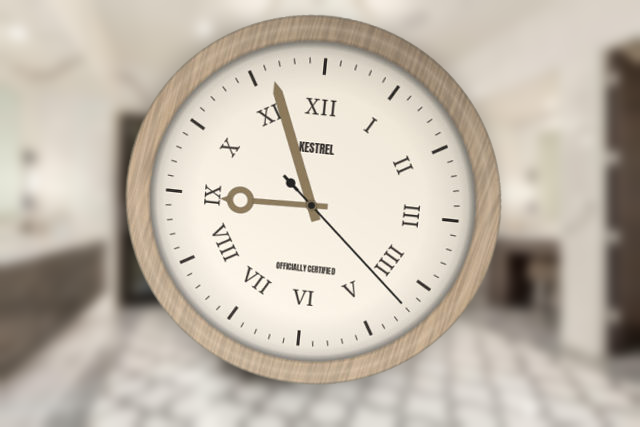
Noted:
8,56,22
